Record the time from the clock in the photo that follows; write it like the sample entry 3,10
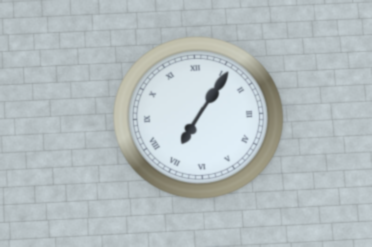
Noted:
7,06
